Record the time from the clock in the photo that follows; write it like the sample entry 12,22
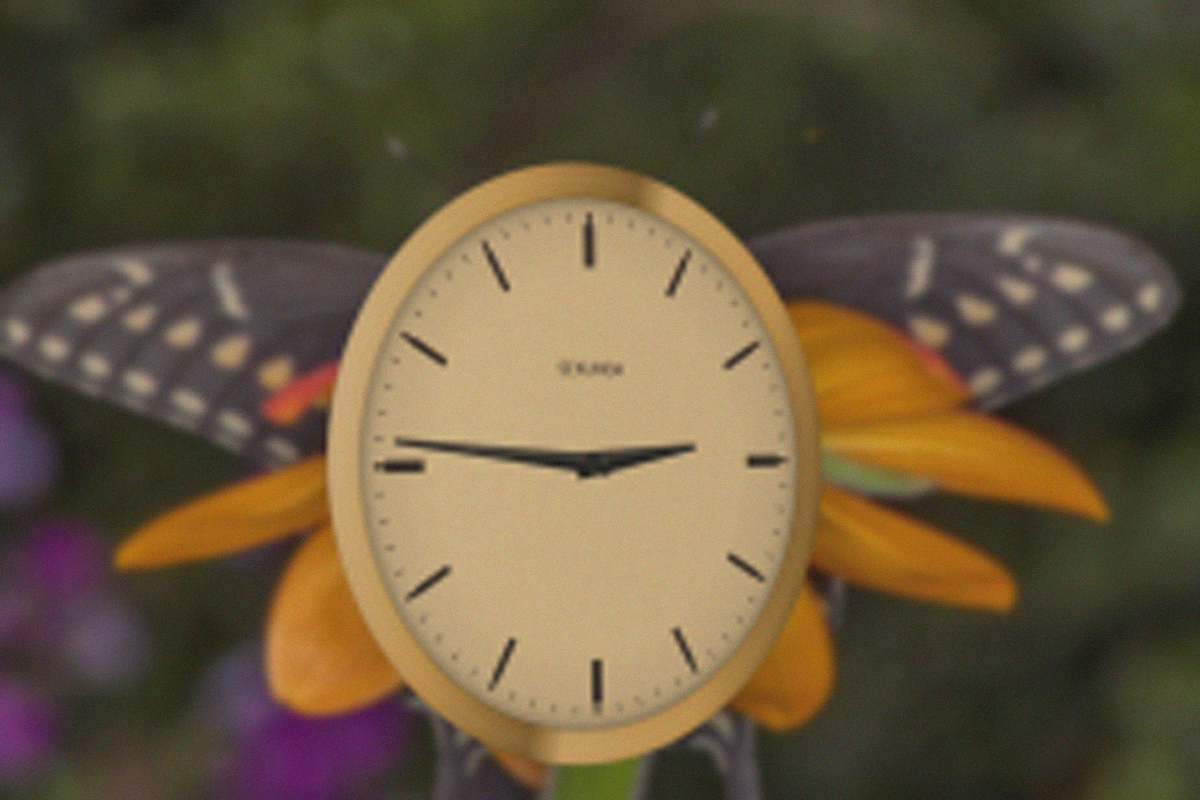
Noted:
2,46
